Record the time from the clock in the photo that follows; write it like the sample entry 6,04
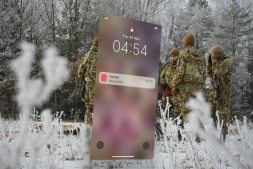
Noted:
4,54
